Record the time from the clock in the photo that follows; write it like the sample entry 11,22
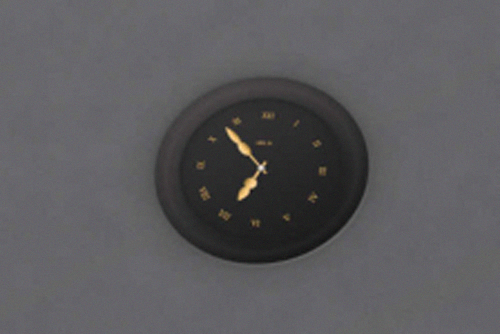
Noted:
6,53
